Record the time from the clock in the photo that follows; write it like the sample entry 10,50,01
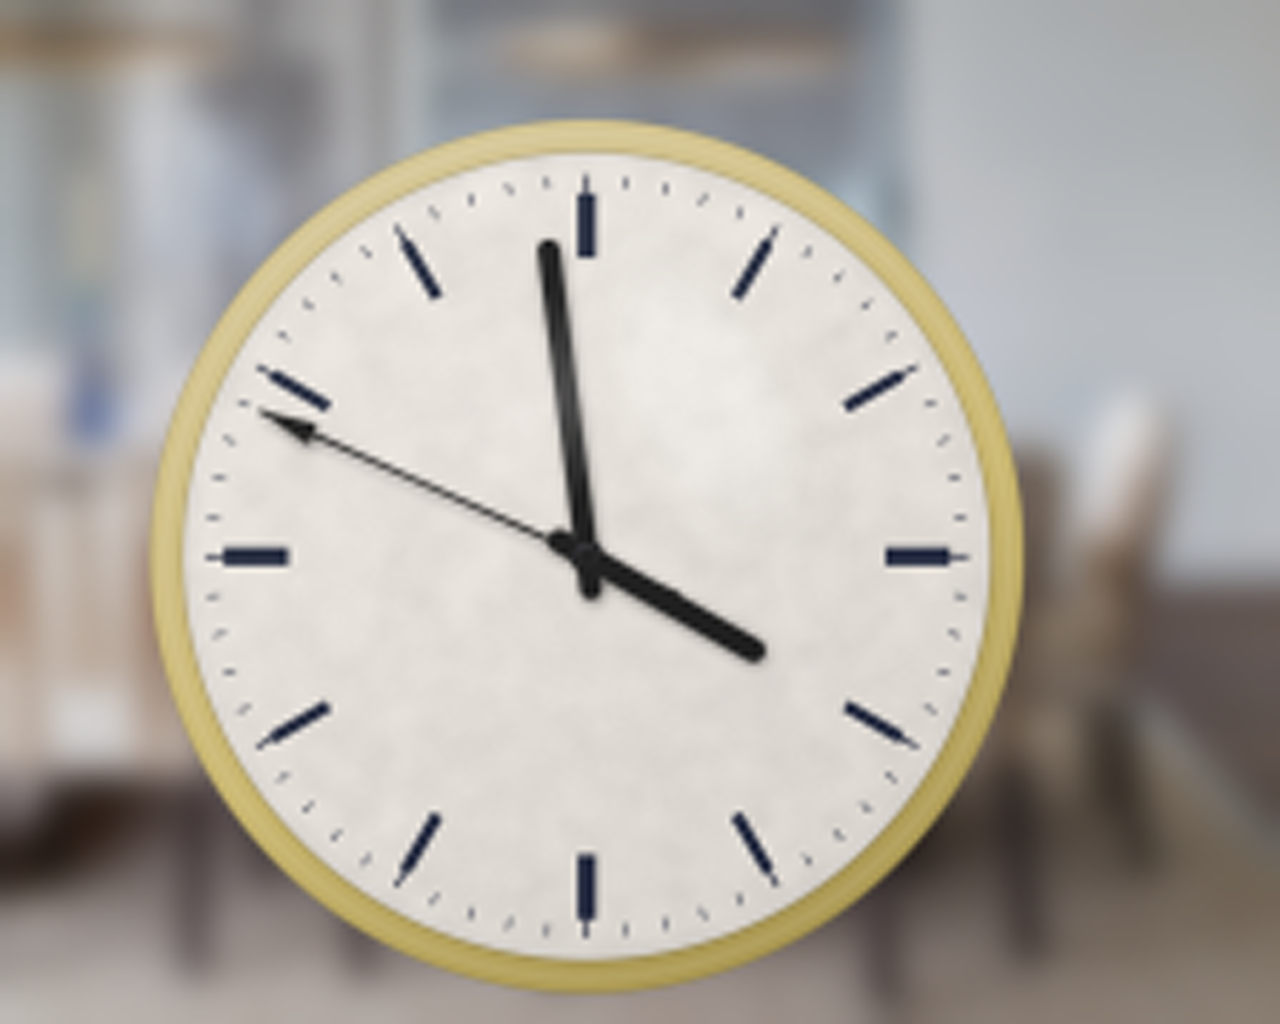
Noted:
3,58,49
